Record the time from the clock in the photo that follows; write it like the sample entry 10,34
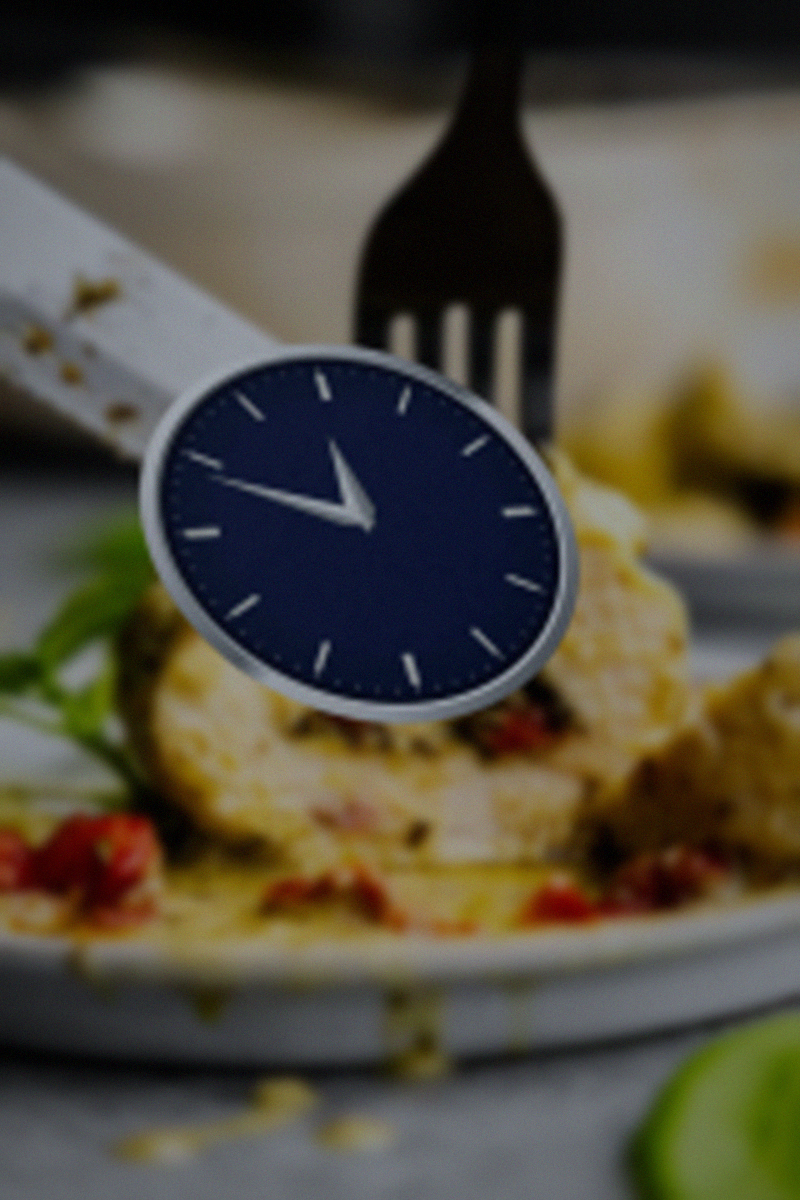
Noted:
11,49
